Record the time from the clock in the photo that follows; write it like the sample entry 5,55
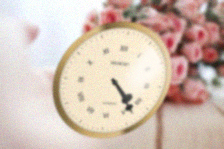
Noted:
4,23
